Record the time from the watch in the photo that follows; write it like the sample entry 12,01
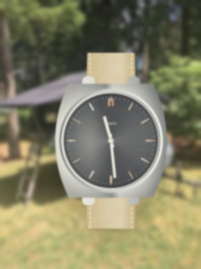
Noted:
11,29
